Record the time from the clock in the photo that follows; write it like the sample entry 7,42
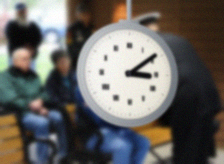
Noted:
3,09
